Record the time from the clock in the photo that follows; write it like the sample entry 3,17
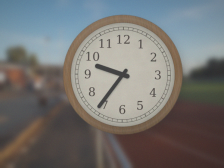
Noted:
9,36
